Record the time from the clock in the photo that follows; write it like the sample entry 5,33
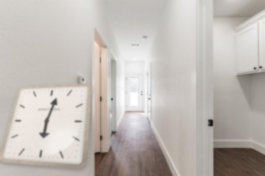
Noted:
6,02
